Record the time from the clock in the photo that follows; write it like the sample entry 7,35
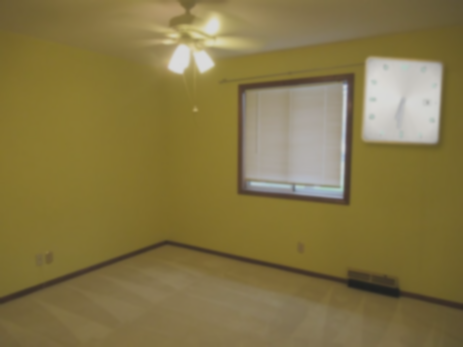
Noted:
6,31
